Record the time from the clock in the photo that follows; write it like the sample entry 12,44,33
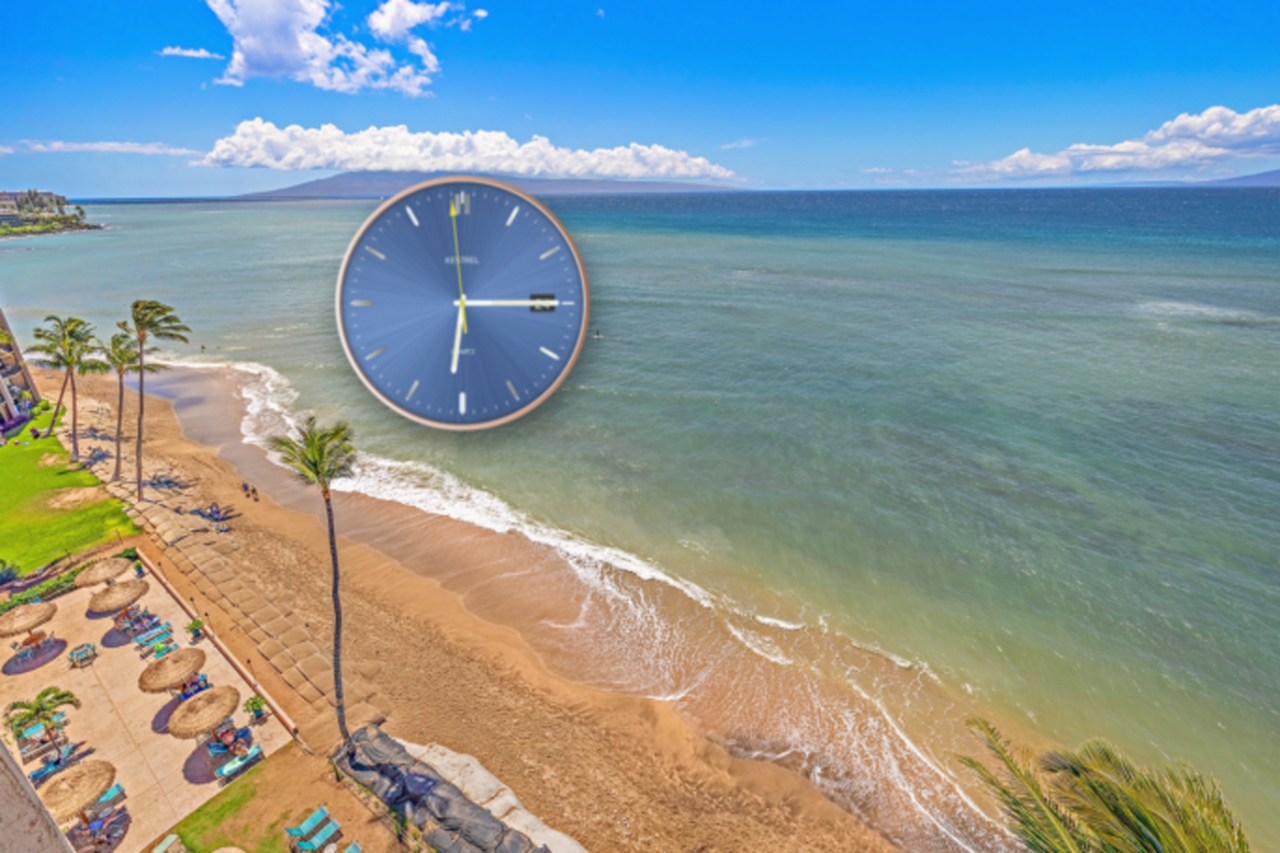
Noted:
6,14,59
